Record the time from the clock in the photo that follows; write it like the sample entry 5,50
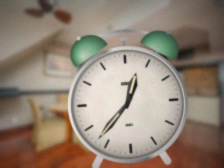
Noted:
12,37
